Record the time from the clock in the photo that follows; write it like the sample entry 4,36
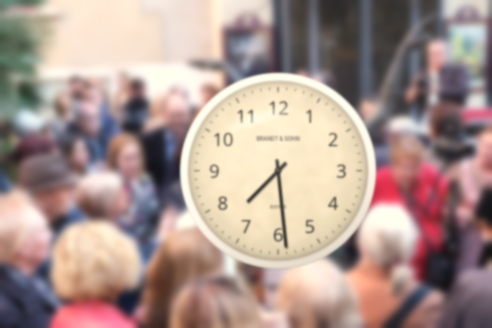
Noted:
7,29
